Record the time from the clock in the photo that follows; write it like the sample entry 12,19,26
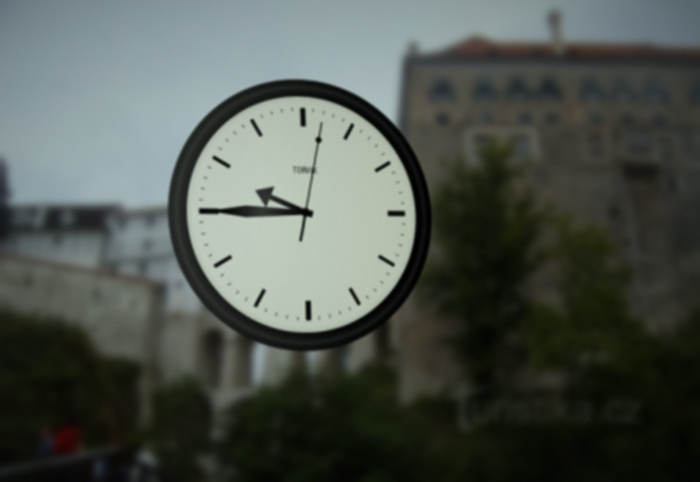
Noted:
9,45,02
